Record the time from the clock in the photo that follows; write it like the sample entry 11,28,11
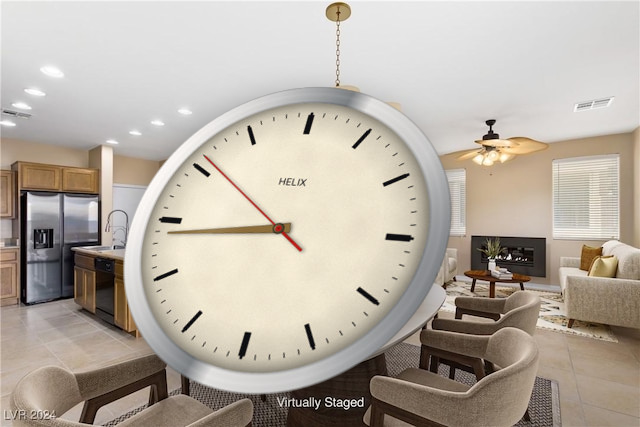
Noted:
8,43,51
